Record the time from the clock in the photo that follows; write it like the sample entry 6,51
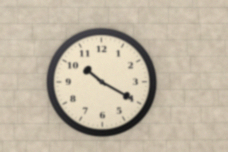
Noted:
10,20
